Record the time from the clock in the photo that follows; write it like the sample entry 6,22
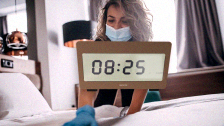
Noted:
8,25
